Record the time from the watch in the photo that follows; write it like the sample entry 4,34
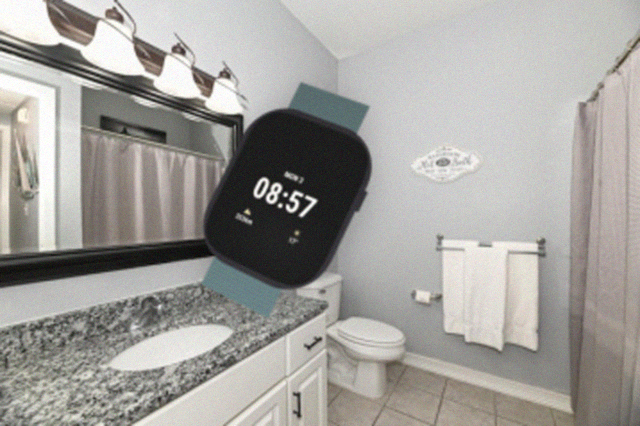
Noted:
8,57
